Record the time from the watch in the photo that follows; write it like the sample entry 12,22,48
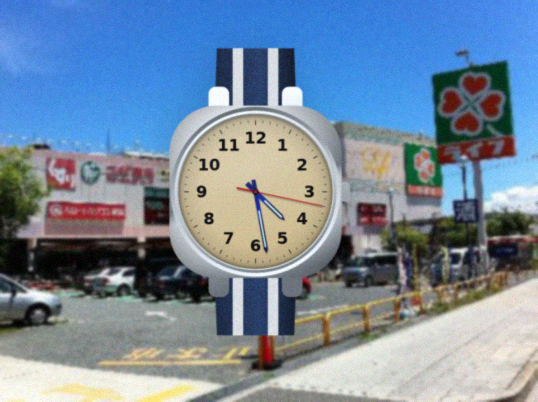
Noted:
4,28,17
